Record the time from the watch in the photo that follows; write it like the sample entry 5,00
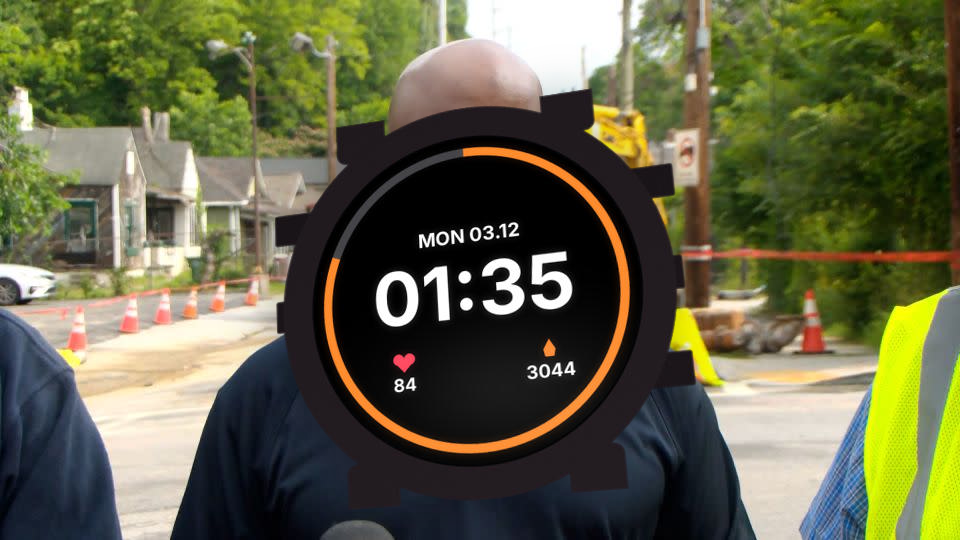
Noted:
1,35
